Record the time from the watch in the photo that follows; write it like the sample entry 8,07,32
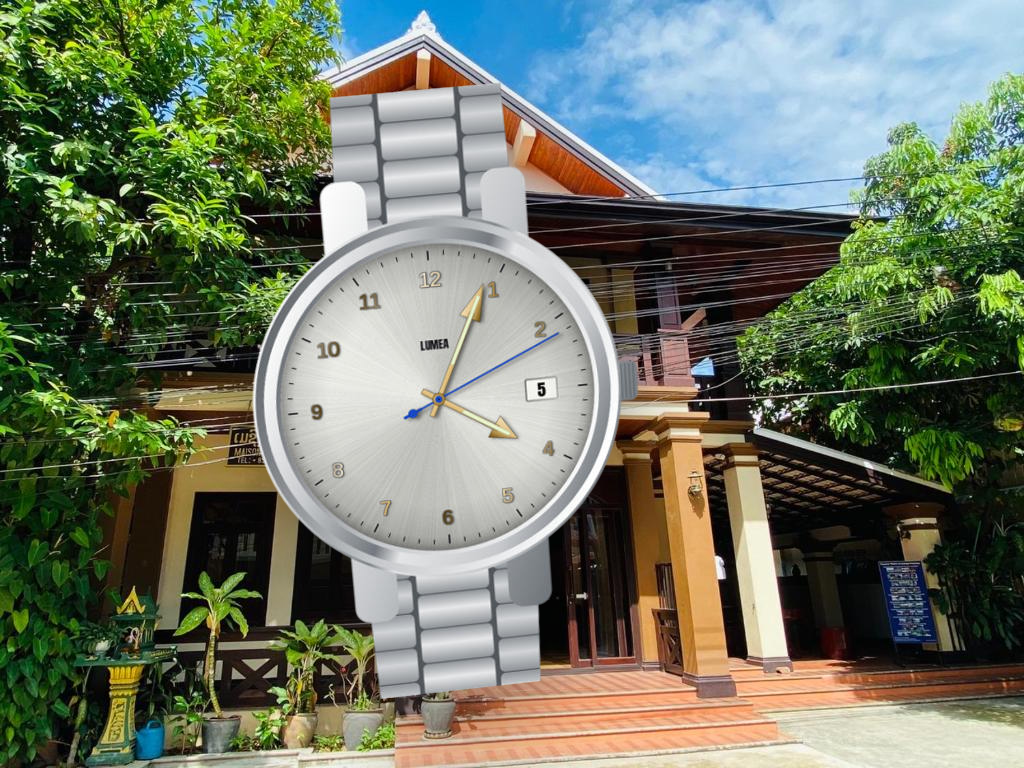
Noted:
4,04,11
